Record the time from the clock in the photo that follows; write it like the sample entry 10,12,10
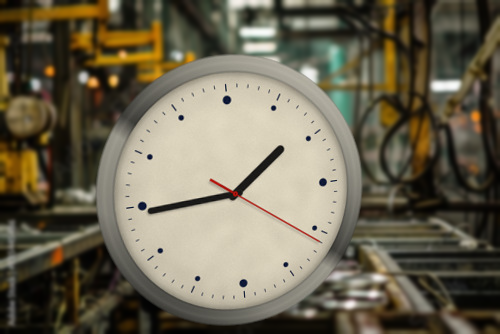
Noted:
1,44,21
